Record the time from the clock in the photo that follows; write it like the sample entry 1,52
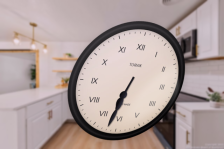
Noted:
6,32
